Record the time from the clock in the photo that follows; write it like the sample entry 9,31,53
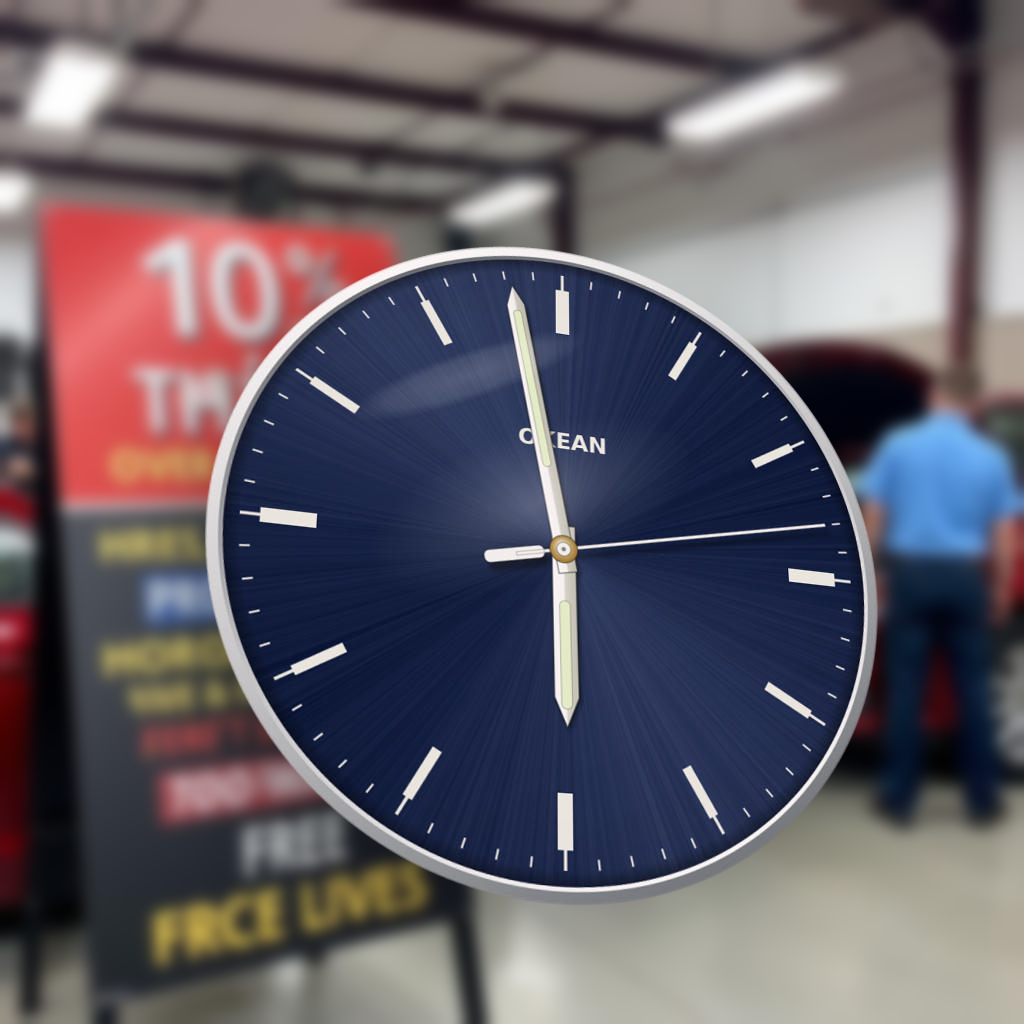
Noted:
5,58,13
